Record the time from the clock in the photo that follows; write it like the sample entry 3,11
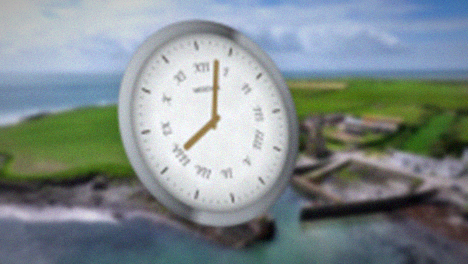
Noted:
8,03
